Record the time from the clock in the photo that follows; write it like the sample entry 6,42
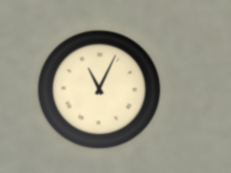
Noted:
11,04
